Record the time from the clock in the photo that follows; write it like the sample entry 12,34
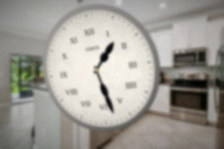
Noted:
1,28
